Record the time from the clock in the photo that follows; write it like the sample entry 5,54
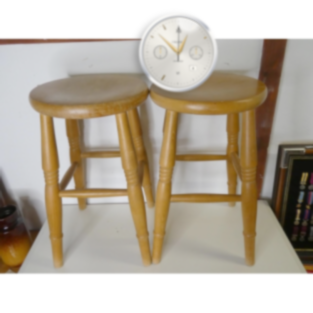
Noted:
12,52
